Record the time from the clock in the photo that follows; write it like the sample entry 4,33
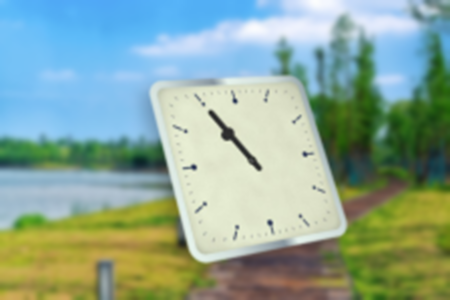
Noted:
10,55
